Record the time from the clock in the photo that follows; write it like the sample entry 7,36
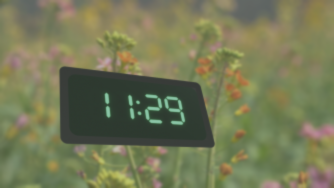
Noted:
11,29
